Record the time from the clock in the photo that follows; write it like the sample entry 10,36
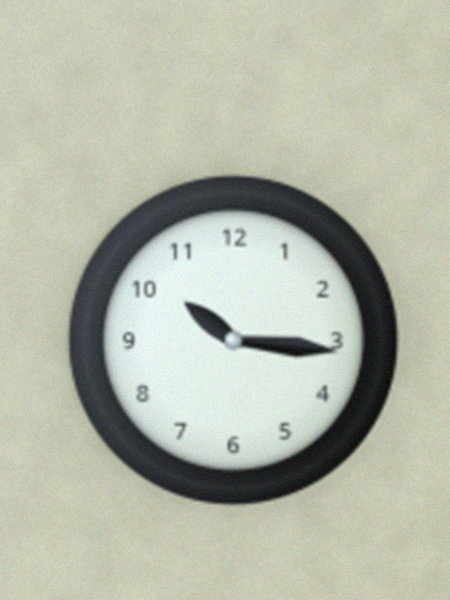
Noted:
10,16
